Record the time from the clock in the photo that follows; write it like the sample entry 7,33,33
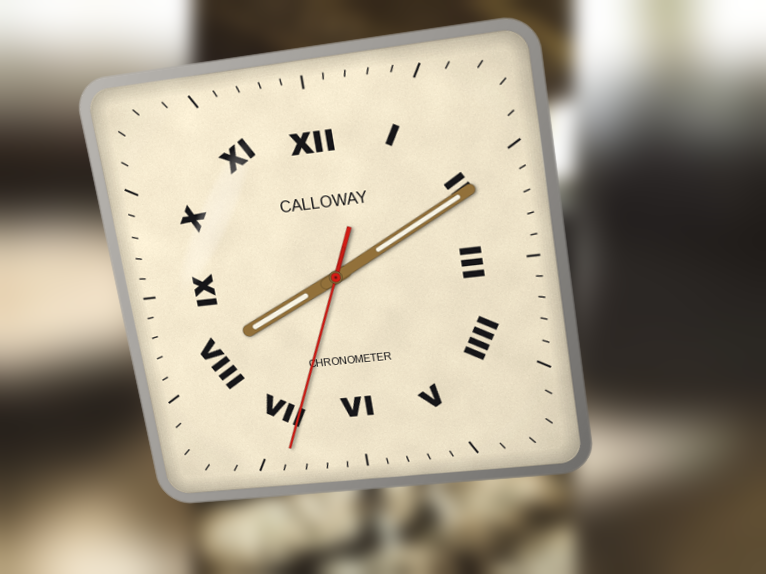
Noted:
8,10,34
